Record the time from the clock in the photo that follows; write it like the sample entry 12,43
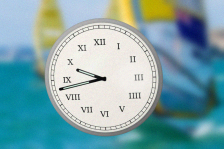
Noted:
9,43
